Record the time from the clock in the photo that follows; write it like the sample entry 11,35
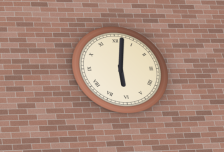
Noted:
6,02
